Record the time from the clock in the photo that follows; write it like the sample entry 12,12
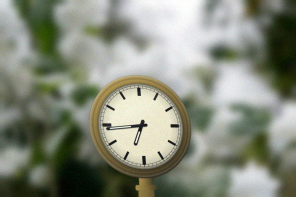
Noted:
6,44
